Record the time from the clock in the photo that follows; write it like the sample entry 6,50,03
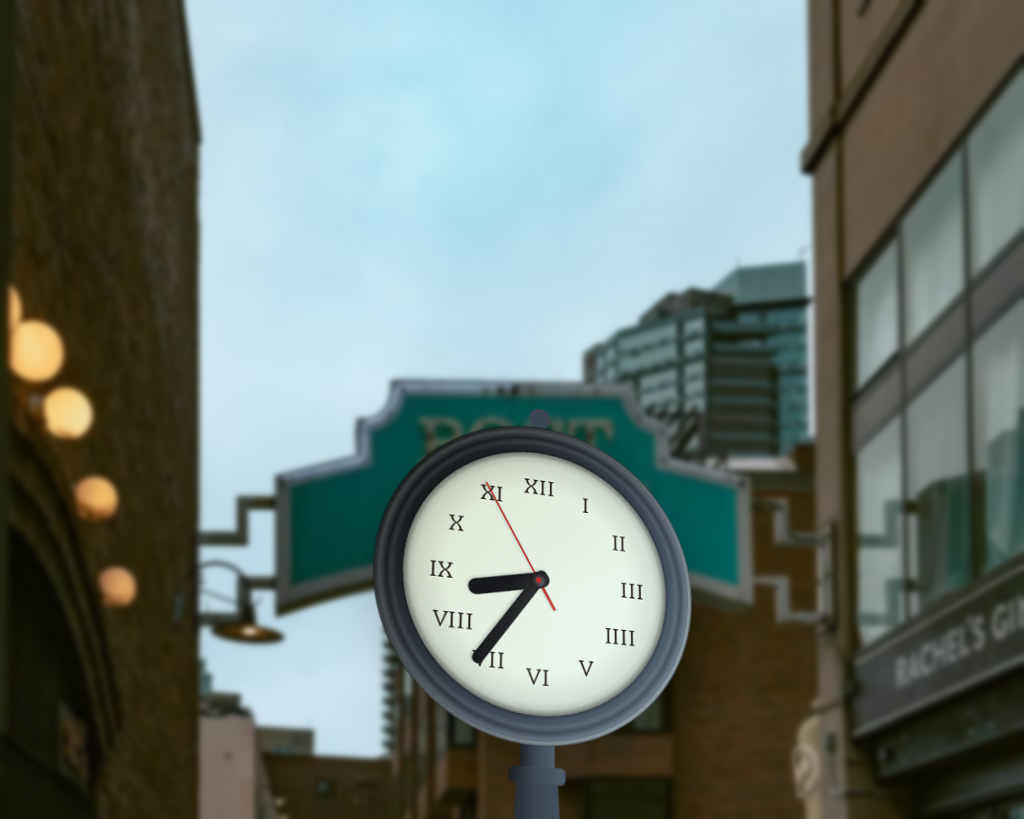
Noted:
8,35,55
